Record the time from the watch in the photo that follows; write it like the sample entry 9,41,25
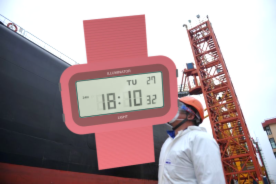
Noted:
18,10,32
